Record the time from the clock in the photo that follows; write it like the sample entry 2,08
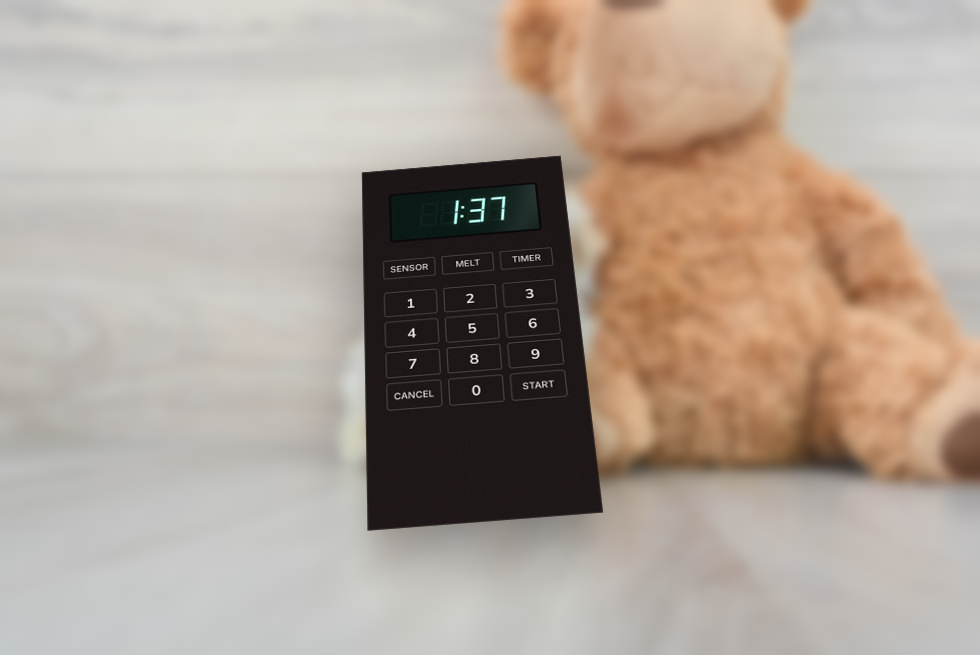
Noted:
1,37
